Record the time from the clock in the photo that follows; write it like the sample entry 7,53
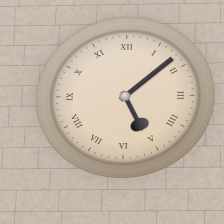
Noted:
5,08
